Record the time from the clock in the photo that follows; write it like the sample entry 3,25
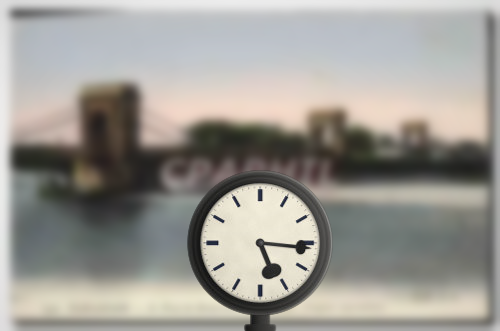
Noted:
5,16
